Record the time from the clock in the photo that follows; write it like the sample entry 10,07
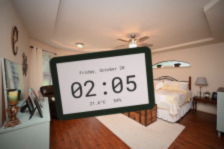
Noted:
2,05
